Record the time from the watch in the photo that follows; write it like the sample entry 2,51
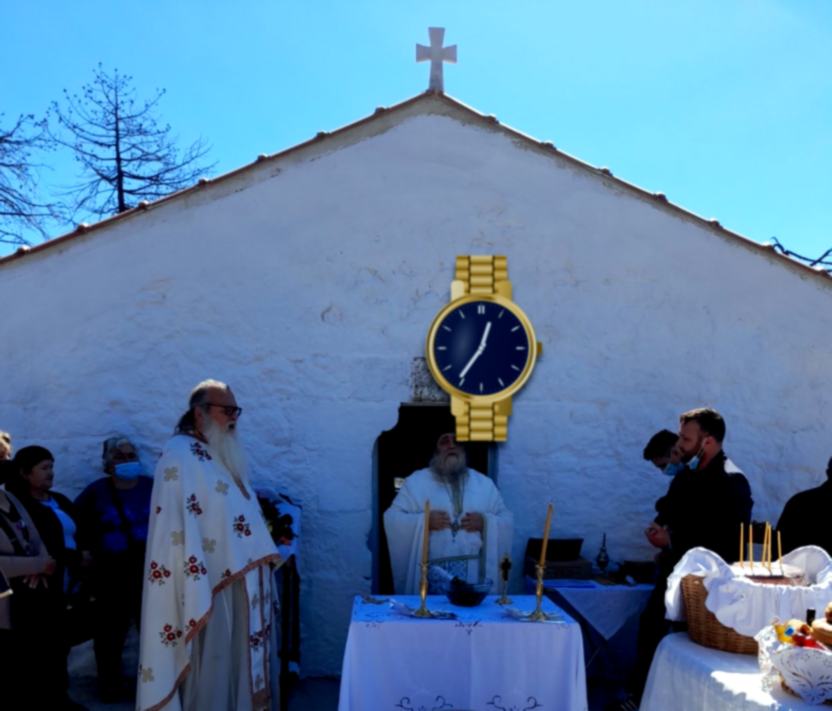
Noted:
12,36
